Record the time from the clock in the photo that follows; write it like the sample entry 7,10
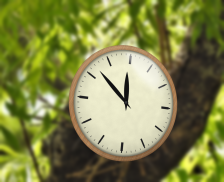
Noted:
11,52
